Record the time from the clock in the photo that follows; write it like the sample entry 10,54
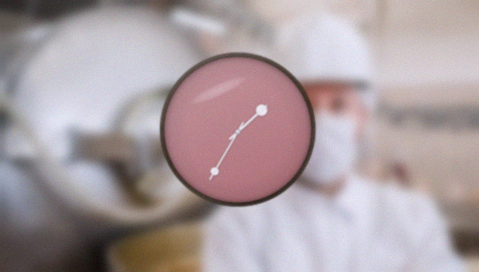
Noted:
1,35
